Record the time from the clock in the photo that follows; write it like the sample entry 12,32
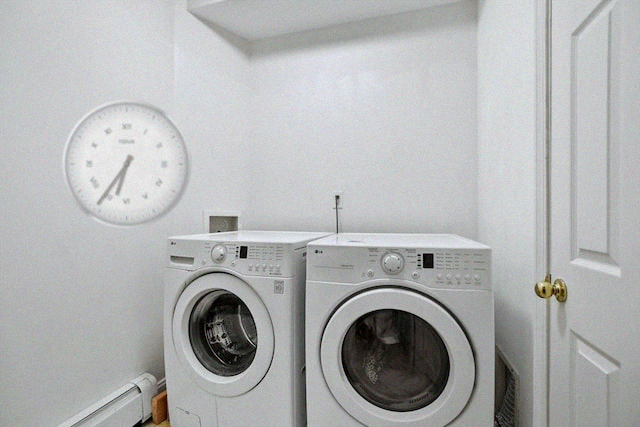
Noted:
6,36
